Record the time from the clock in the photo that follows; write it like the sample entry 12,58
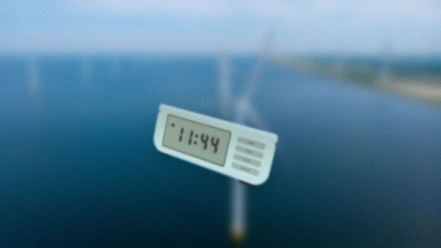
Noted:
11,44
